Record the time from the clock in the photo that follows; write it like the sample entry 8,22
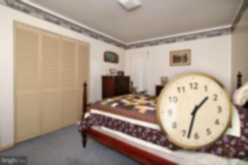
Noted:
1,33
